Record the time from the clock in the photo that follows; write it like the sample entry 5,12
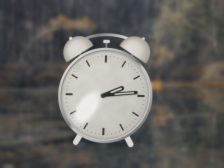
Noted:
2,14
